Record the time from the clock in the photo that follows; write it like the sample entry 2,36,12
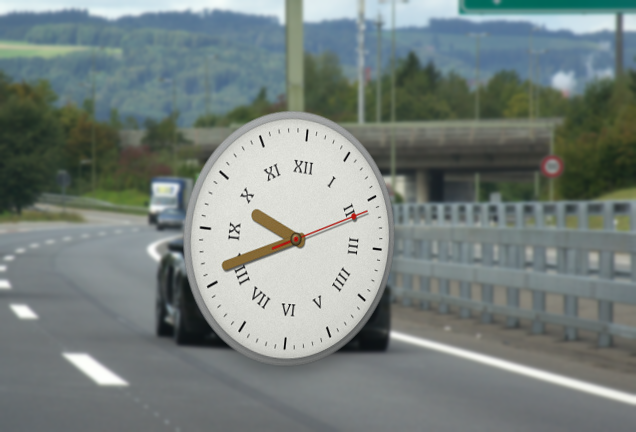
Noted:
9,41,11
